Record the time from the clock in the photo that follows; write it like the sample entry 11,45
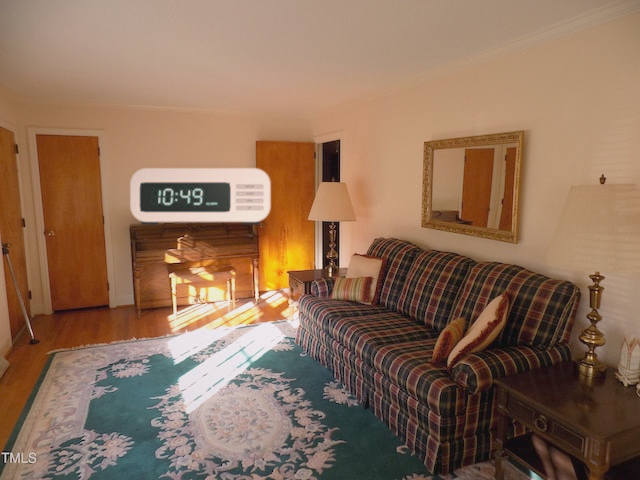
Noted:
10,49
